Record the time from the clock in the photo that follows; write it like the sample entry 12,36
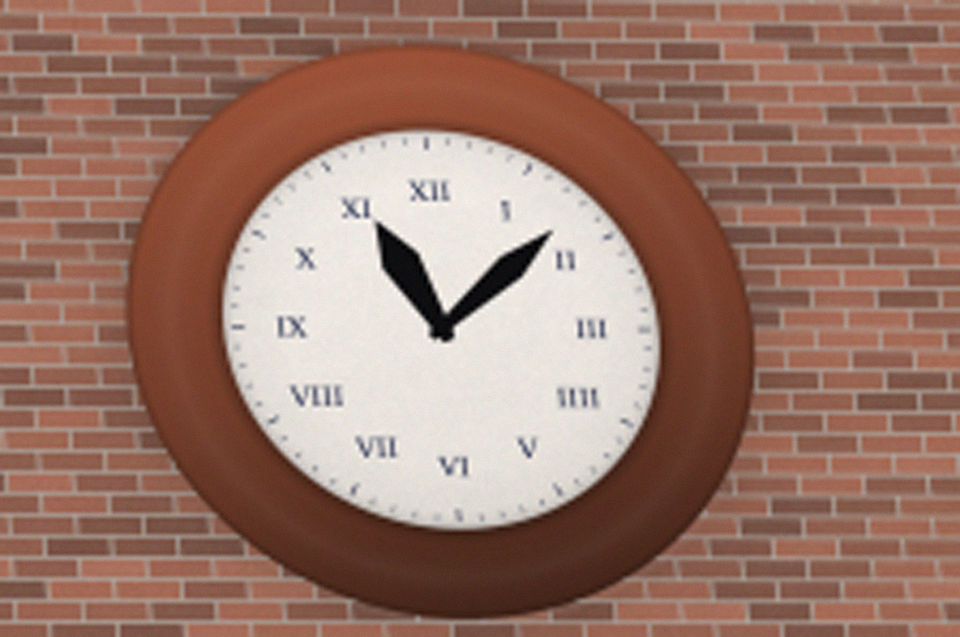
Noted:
11,08
